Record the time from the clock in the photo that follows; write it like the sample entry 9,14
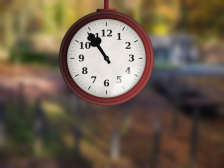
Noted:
10,54
